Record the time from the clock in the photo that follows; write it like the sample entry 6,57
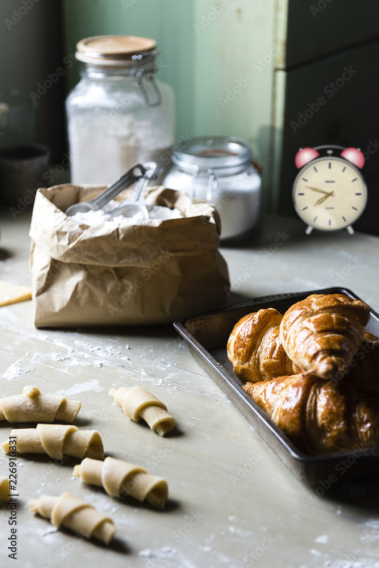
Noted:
7,48
